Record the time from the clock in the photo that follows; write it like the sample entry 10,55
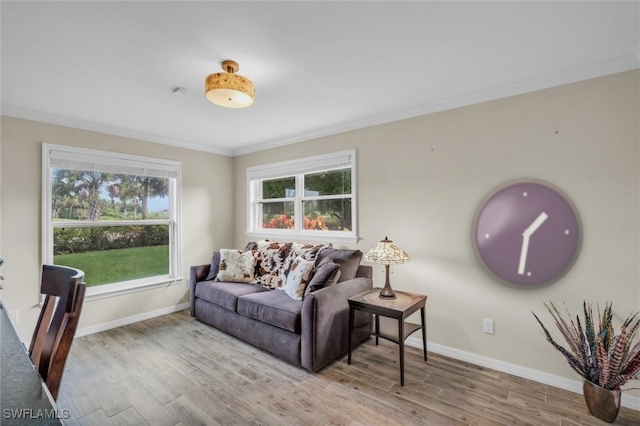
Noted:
1,32
